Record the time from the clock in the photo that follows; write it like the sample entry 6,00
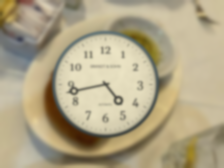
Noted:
4,43
